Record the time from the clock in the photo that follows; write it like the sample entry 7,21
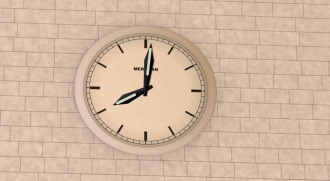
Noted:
8,01
